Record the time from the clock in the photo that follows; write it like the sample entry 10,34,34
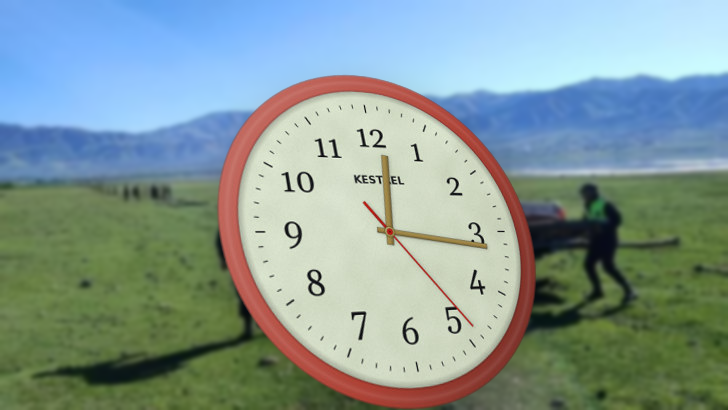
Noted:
12,16,24
